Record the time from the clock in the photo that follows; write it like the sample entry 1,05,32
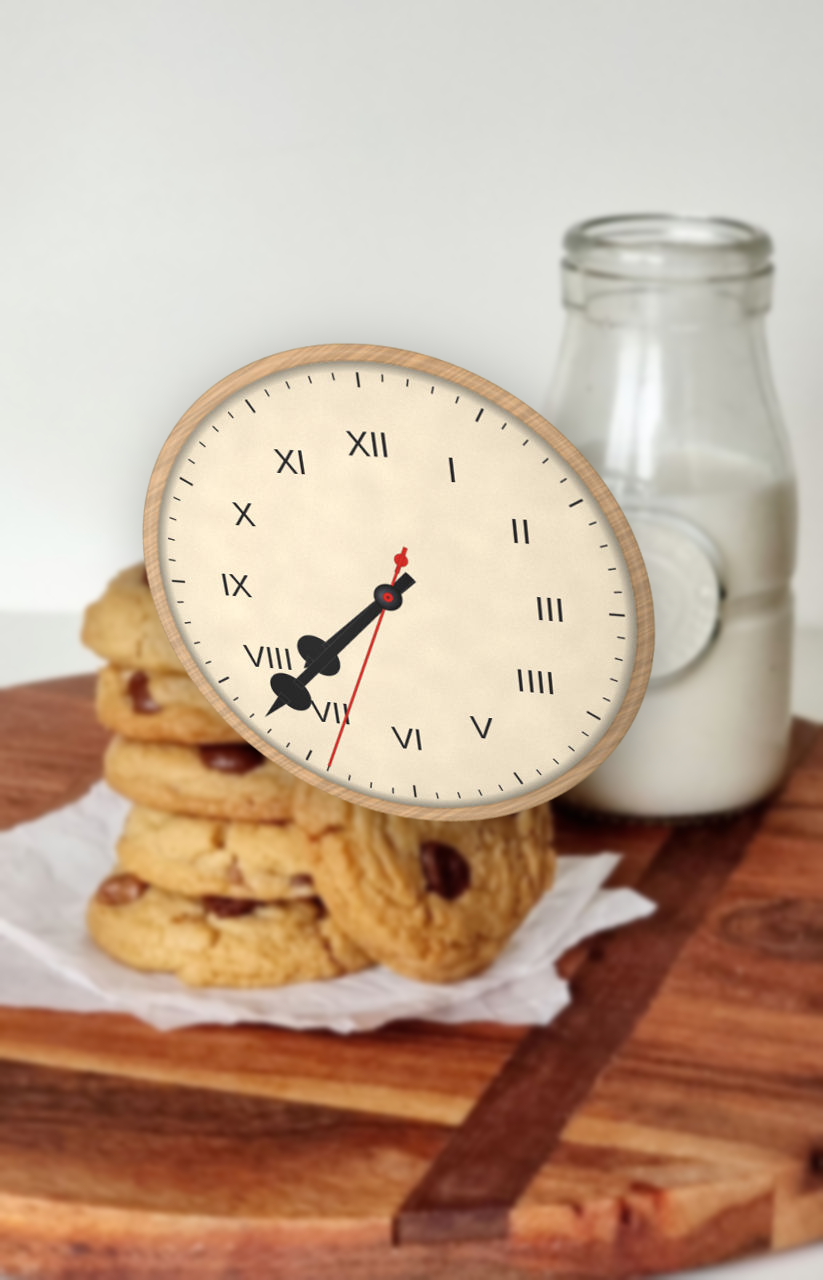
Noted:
7,37,34
